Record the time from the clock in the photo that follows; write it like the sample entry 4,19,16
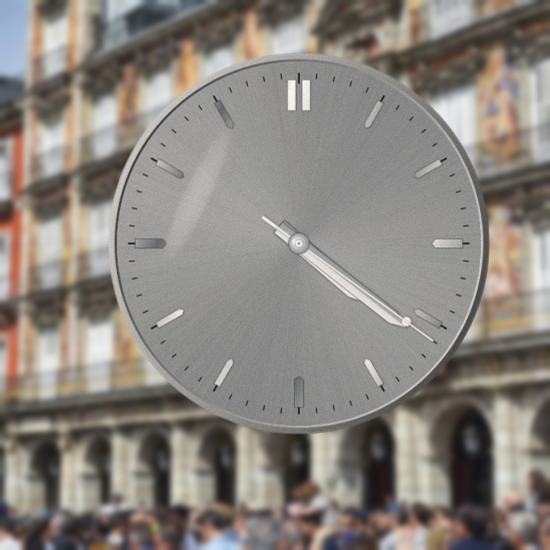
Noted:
4,21,21
